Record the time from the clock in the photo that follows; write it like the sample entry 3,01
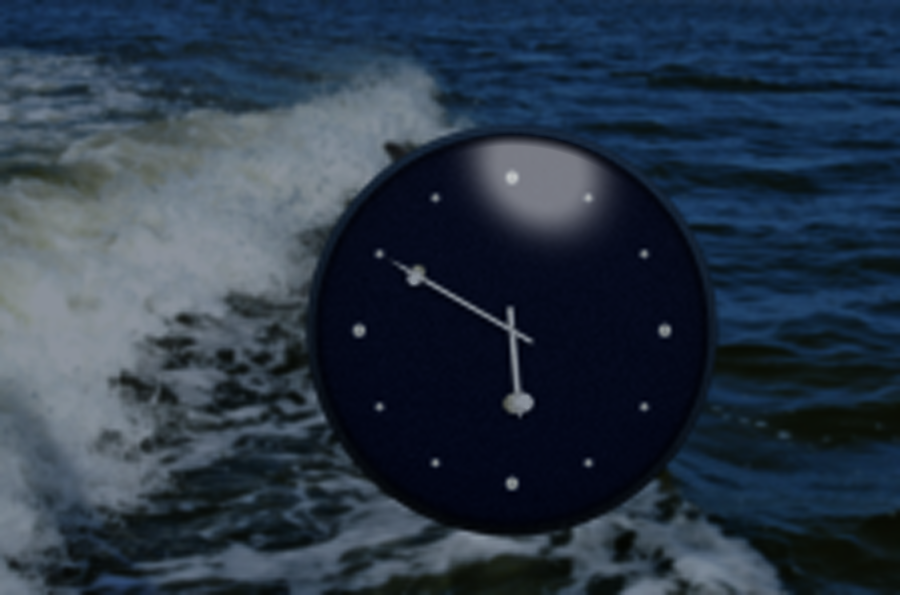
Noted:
5,50
